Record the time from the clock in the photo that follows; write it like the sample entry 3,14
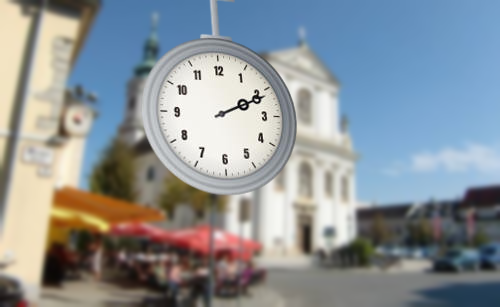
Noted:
2,11
